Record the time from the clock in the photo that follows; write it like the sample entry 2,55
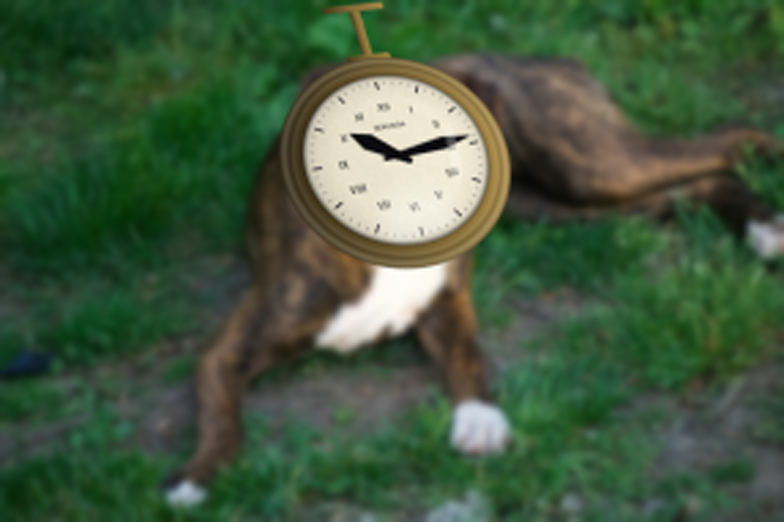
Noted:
10,14
